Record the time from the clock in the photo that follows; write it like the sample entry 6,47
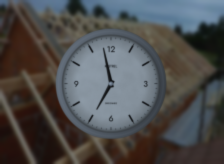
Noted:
6,58
